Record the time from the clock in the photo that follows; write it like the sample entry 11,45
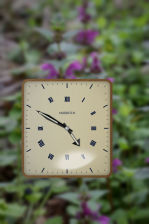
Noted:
4,50
